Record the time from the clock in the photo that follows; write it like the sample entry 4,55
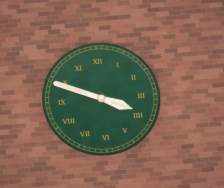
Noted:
3,49
